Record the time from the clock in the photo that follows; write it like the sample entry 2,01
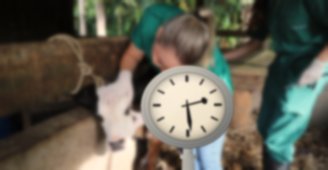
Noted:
2,29
